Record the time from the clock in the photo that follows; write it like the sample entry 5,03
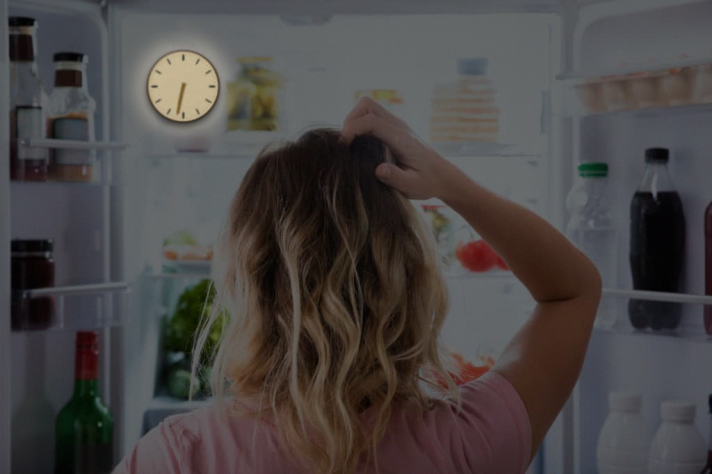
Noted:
6,32
